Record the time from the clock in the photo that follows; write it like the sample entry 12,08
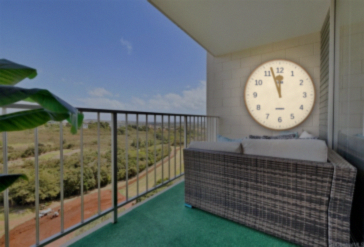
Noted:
11,57
